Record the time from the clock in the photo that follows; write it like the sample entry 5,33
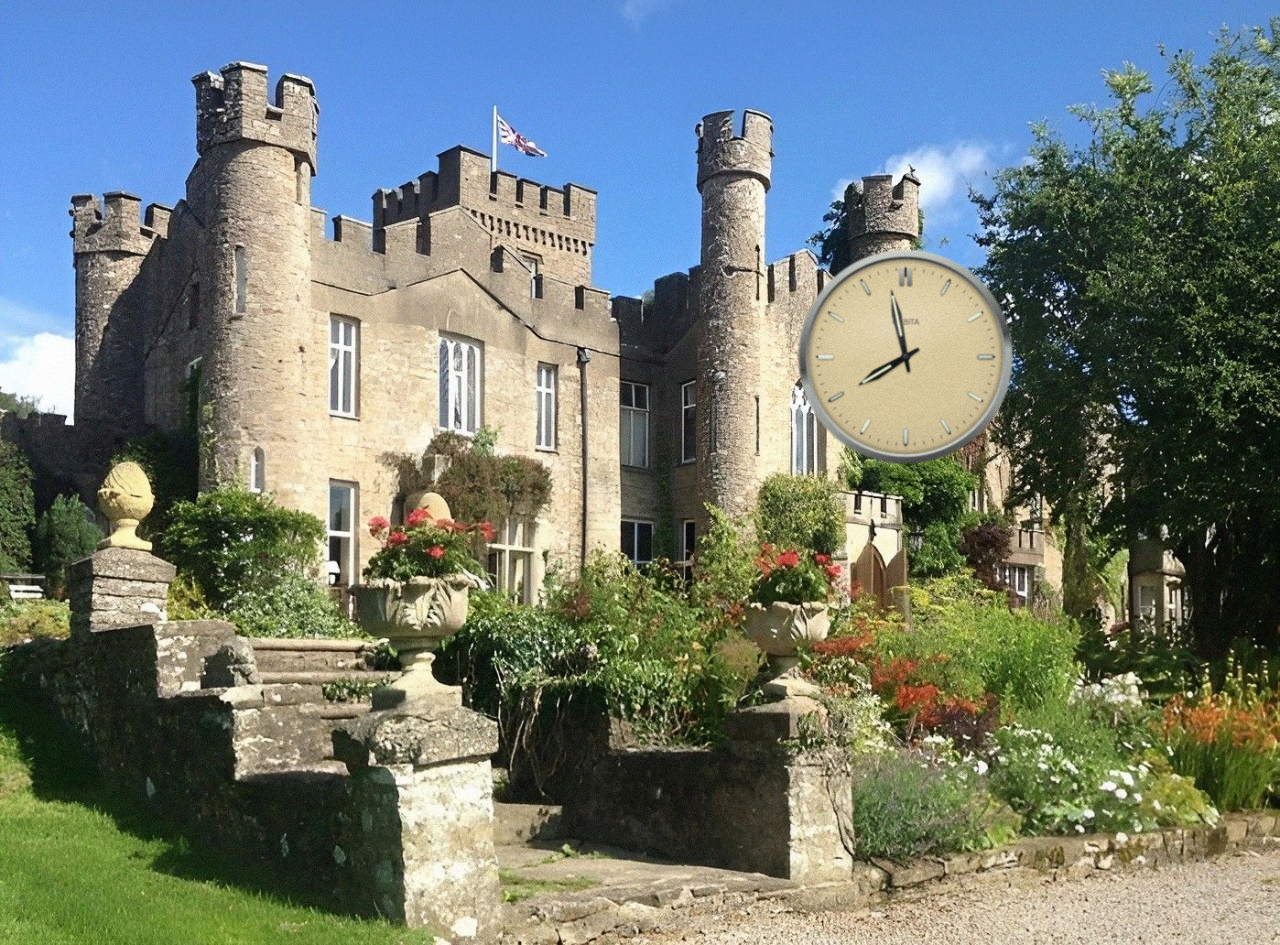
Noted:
7,58
